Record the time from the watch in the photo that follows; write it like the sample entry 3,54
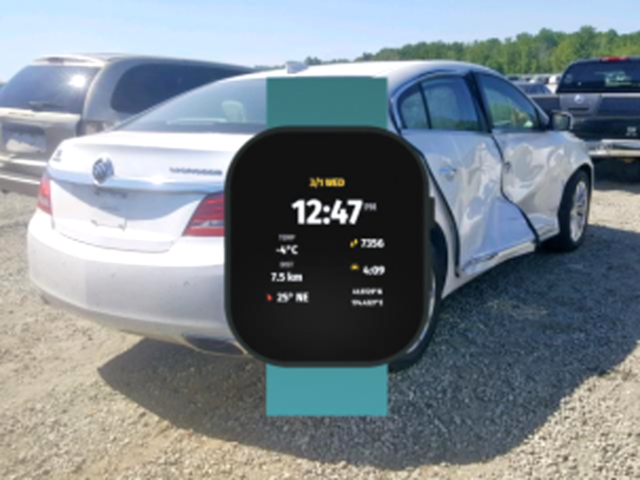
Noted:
12,47
